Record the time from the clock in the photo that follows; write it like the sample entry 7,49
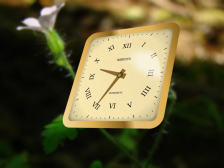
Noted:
9,35
